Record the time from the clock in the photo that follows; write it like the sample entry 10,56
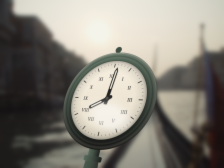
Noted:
8,01
